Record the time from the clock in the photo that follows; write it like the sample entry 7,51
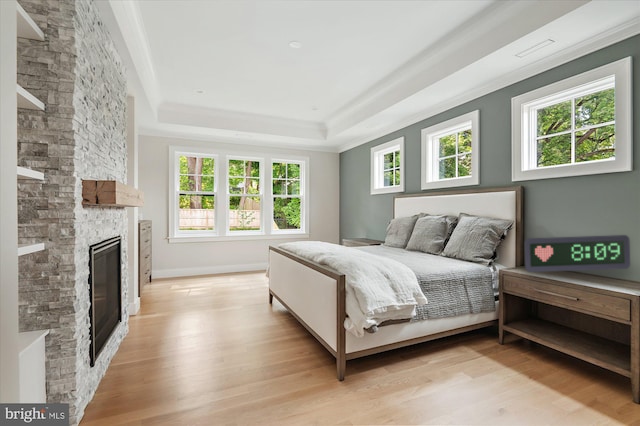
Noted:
8,09
